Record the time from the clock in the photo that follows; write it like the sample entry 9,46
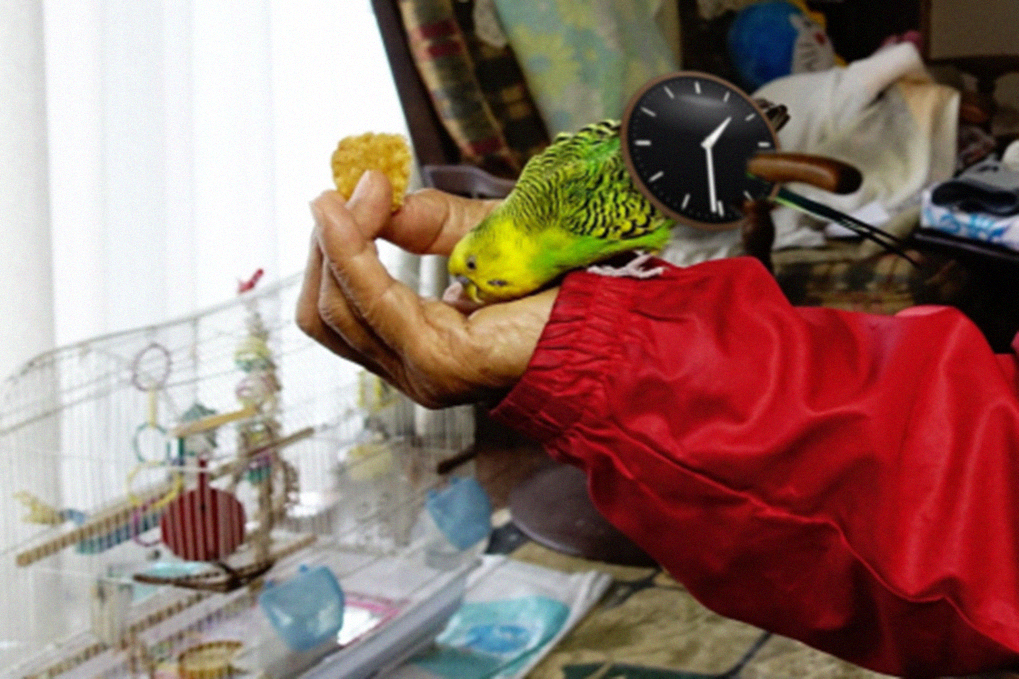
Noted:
1,31
